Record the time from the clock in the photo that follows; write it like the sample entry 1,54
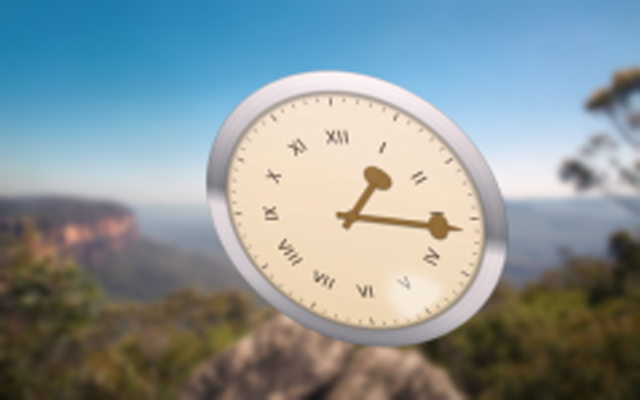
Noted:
1,16
